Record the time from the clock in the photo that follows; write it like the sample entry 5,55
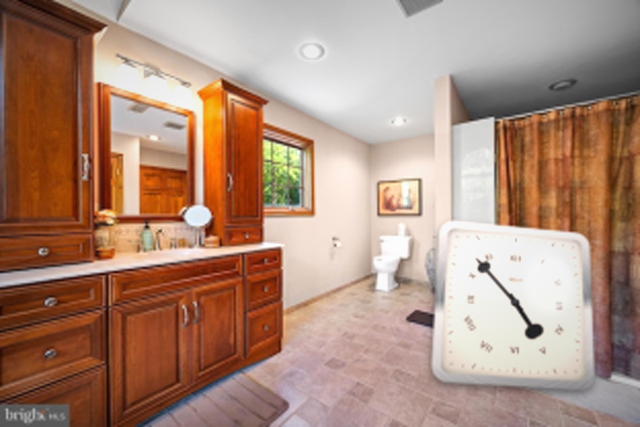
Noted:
4,53
